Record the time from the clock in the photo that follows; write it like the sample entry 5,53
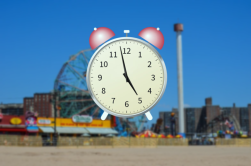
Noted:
4,58
